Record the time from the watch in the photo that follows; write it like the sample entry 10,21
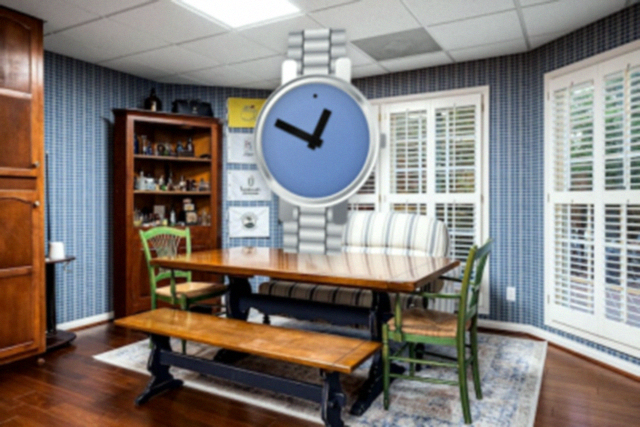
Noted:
12,49
